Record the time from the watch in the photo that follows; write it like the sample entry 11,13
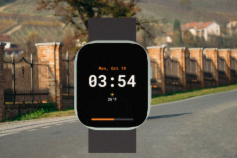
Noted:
3,54
